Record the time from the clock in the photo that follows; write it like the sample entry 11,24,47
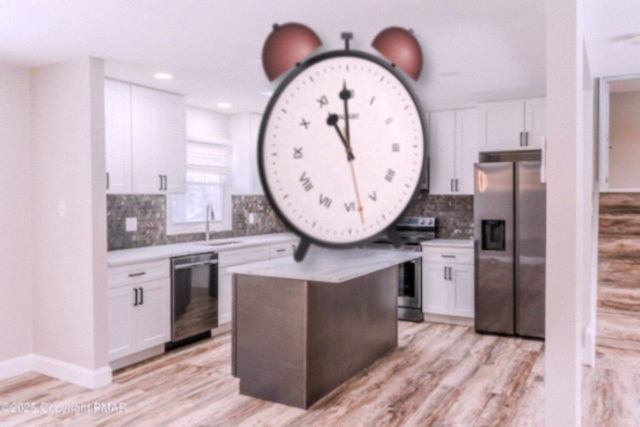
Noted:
10,59,28
